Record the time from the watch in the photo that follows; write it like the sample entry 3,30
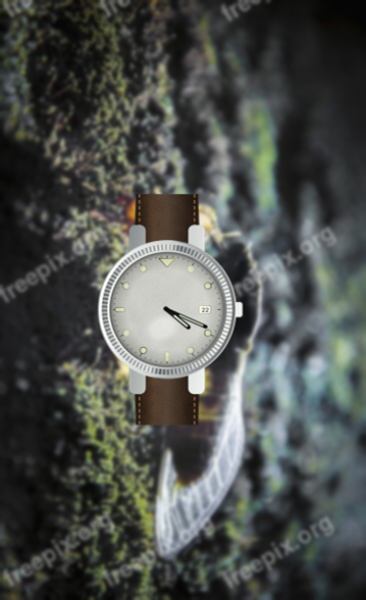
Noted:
4,19
